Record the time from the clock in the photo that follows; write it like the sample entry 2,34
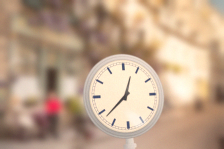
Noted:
12,38
